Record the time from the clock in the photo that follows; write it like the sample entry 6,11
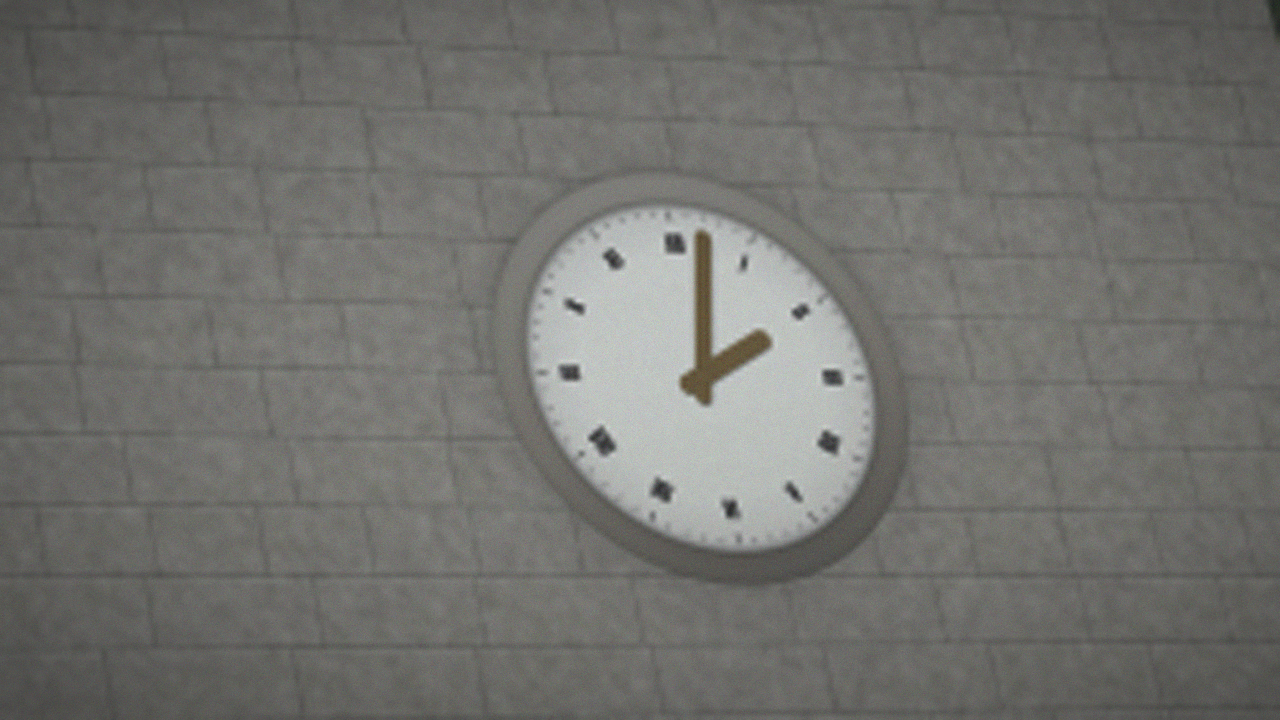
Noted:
2,02
